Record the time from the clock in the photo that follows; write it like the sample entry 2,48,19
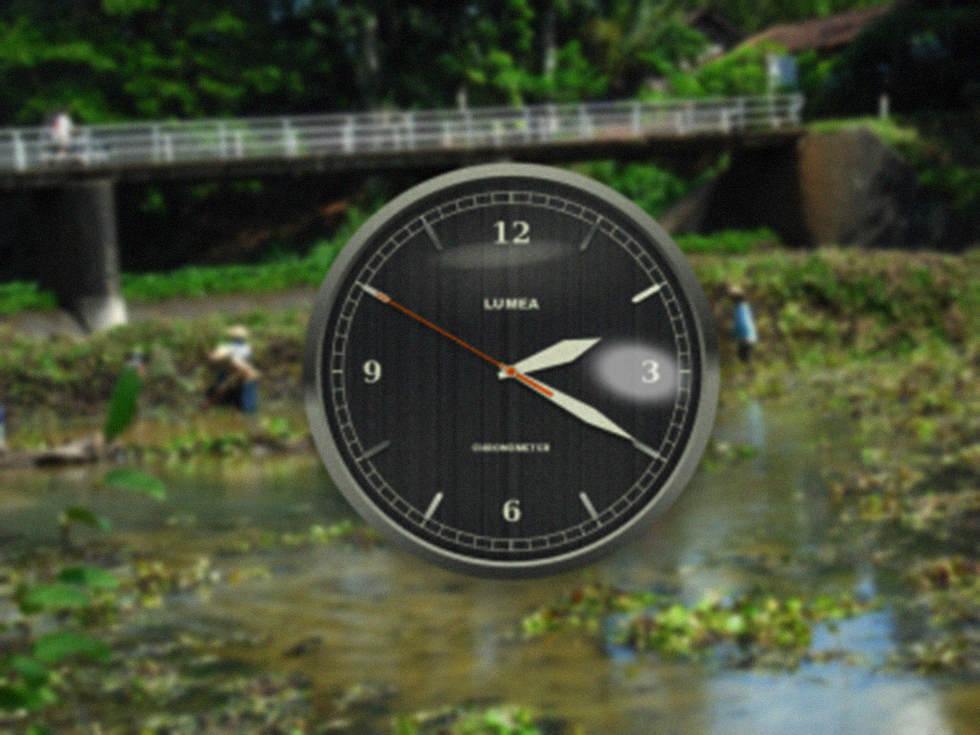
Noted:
2,19,50
